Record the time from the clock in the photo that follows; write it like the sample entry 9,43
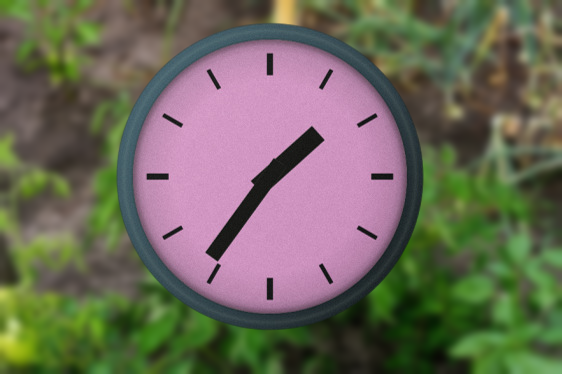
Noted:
1,36
